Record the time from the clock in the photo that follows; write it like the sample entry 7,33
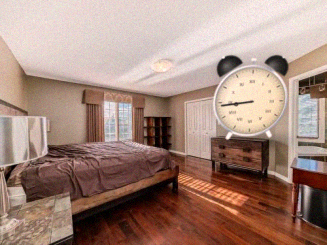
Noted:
8,44
